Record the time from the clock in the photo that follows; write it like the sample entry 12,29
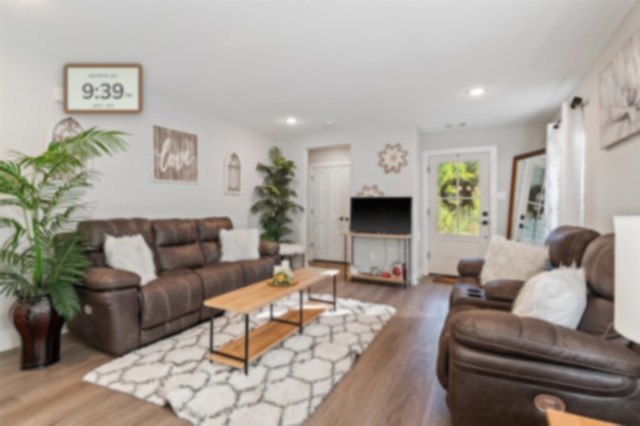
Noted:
9,39
